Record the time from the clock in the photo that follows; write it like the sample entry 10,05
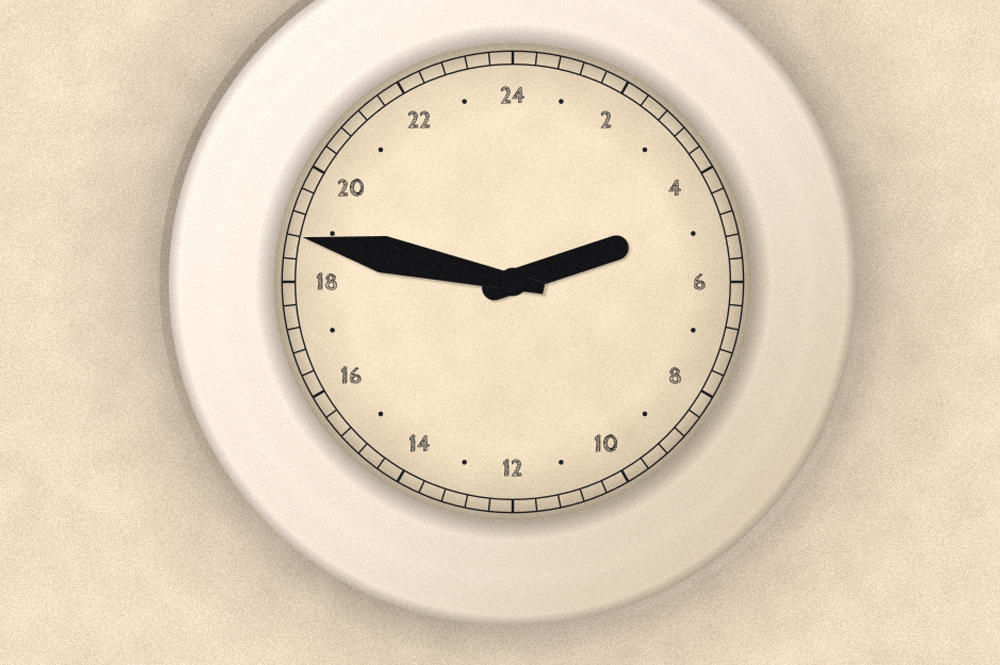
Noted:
4,47
